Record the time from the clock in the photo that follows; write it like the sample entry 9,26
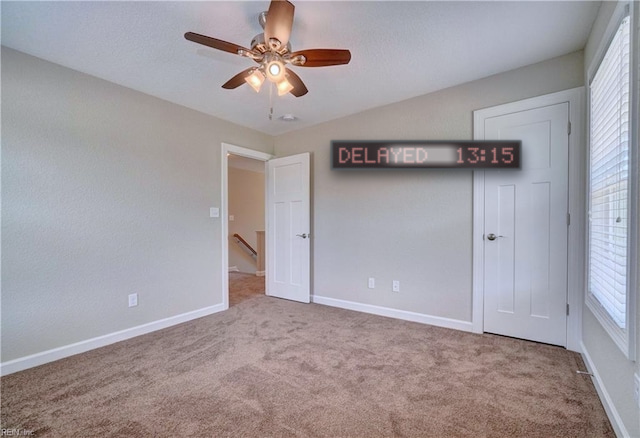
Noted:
13,15
